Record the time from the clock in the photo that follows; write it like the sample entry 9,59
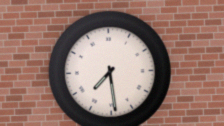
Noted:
7,29
